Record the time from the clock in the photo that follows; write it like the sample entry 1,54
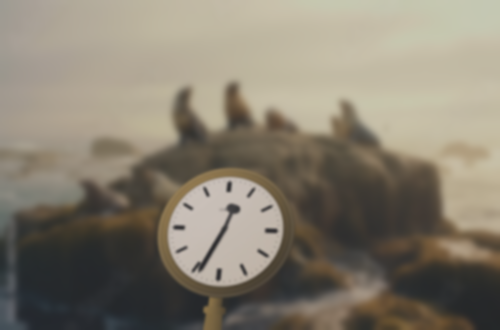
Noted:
12,34
